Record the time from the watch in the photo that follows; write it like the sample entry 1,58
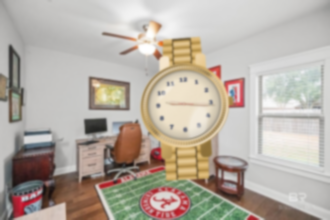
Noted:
9,16
